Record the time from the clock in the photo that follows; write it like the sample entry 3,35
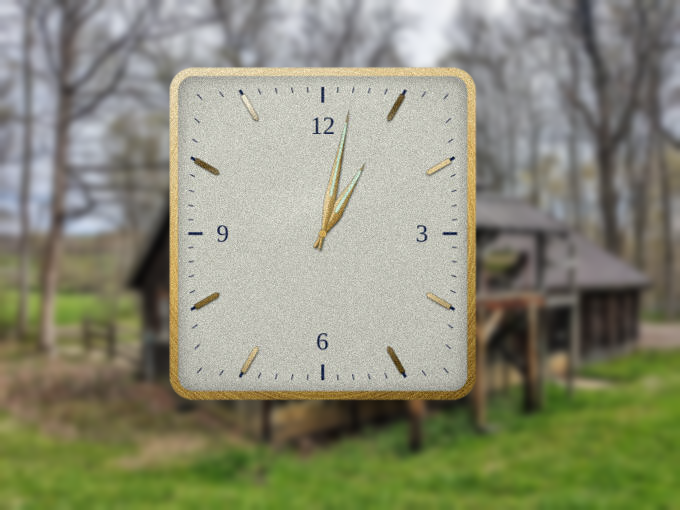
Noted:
1,02
